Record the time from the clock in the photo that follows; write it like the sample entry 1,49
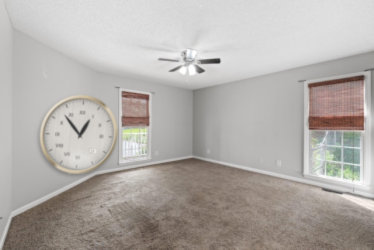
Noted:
12,53
